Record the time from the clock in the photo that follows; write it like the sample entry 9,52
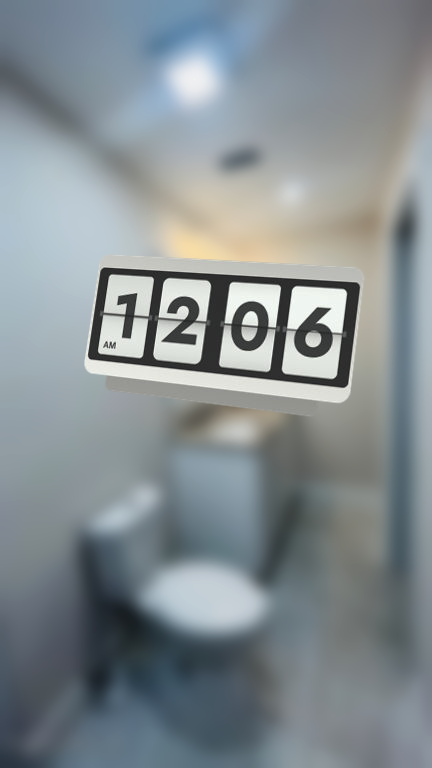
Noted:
12,06
